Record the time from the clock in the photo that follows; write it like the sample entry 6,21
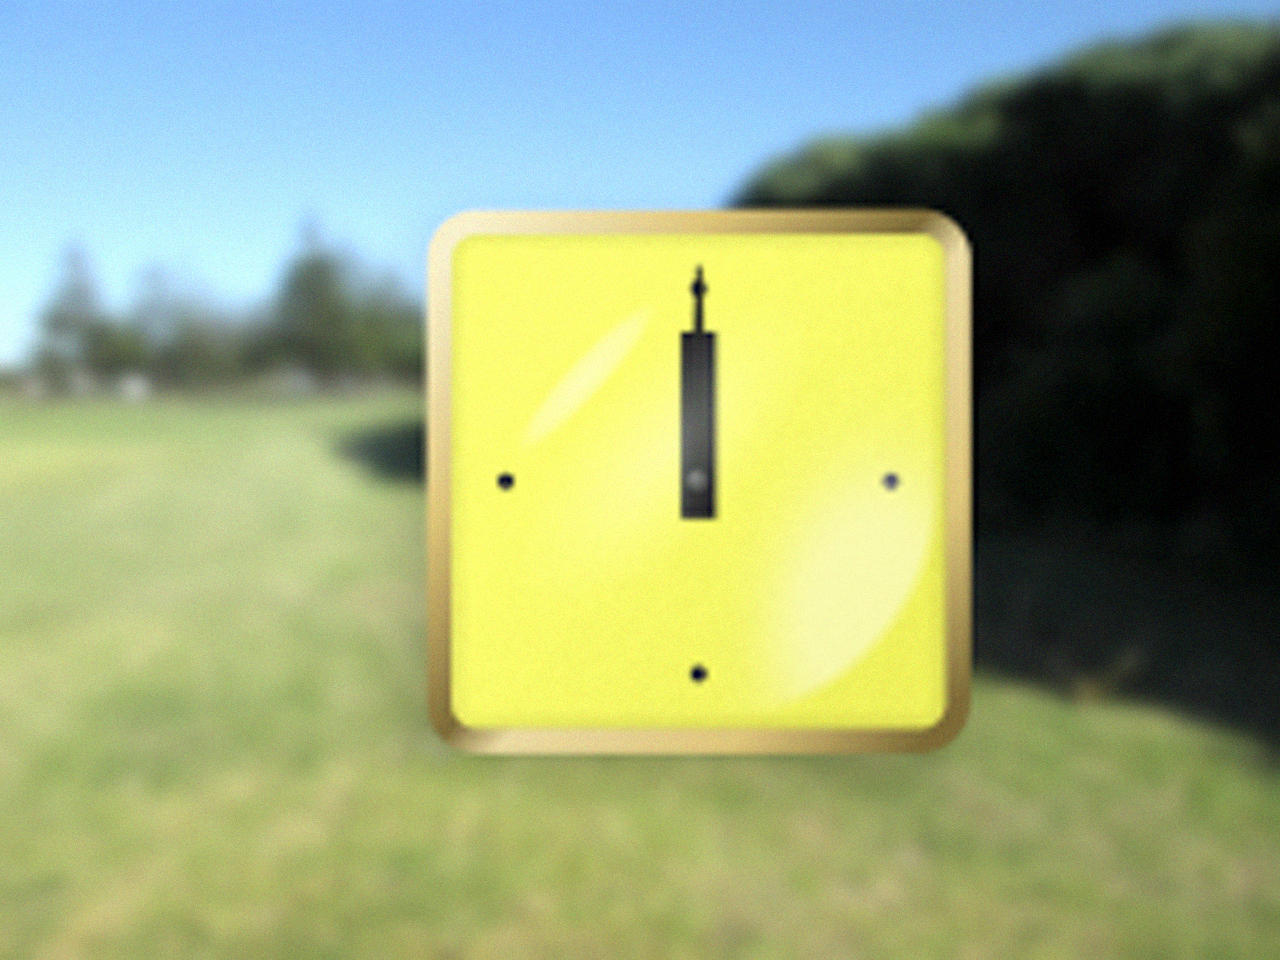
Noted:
12,00
